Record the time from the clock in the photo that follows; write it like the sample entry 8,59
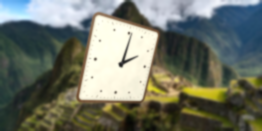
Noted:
2,01
